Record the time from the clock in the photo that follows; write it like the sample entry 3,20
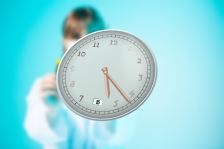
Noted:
5,22
